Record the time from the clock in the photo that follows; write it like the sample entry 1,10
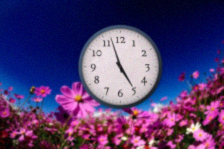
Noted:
4,57
